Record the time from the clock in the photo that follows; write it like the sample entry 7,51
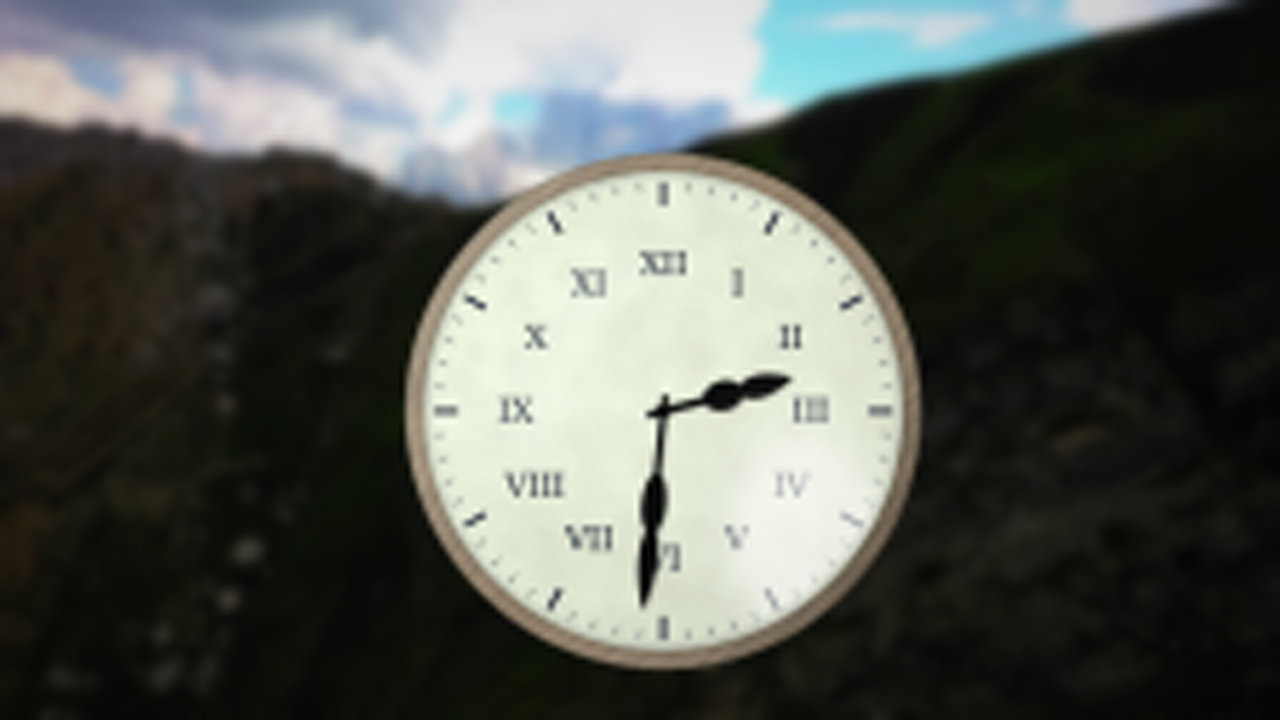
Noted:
2,31
